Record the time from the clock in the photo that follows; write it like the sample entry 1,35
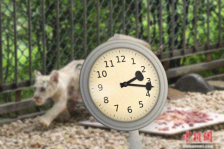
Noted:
2,17
